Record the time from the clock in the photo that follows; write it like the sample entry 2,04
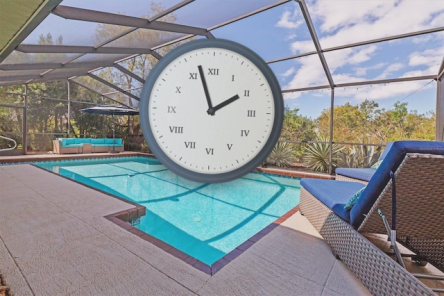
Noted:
1,57
